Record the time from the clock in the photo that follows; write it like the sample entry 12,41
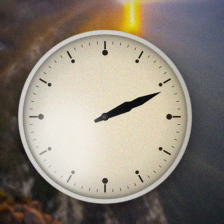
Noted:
2,11
